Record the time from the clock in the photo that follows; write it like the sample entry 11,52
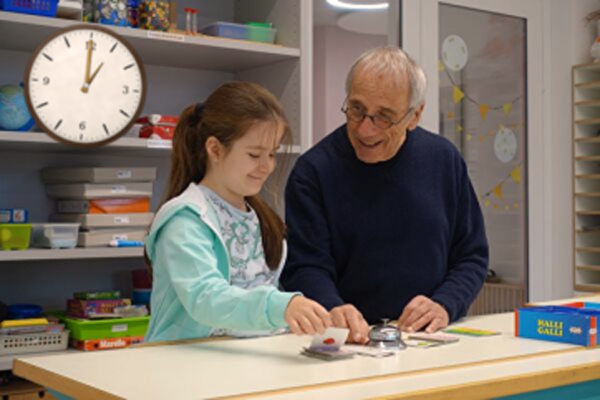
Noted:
1,00
